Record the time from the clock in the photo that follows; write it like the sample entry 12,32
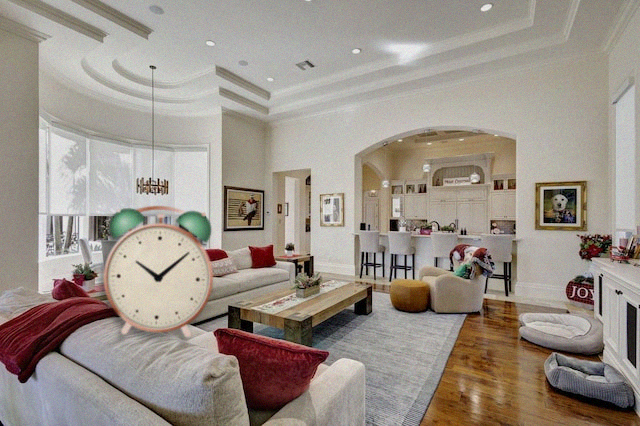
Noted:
10,08
